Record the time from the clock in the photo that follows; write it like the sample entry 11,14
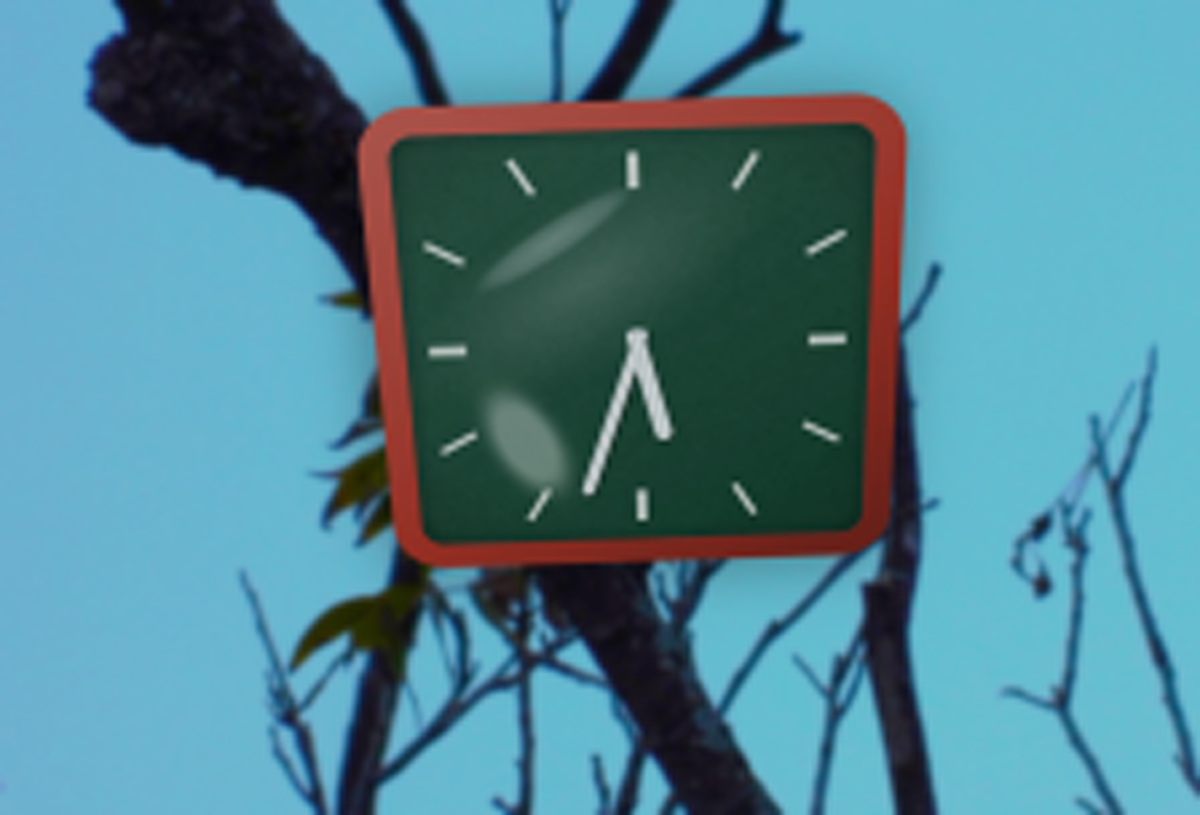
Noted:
5,33
